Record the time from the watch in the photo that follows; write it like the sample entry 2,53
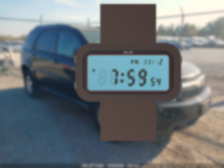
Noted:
7,59
